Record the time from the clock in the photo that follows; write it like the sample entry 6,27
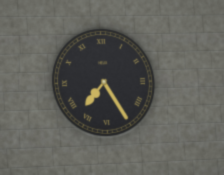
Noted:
7,25
